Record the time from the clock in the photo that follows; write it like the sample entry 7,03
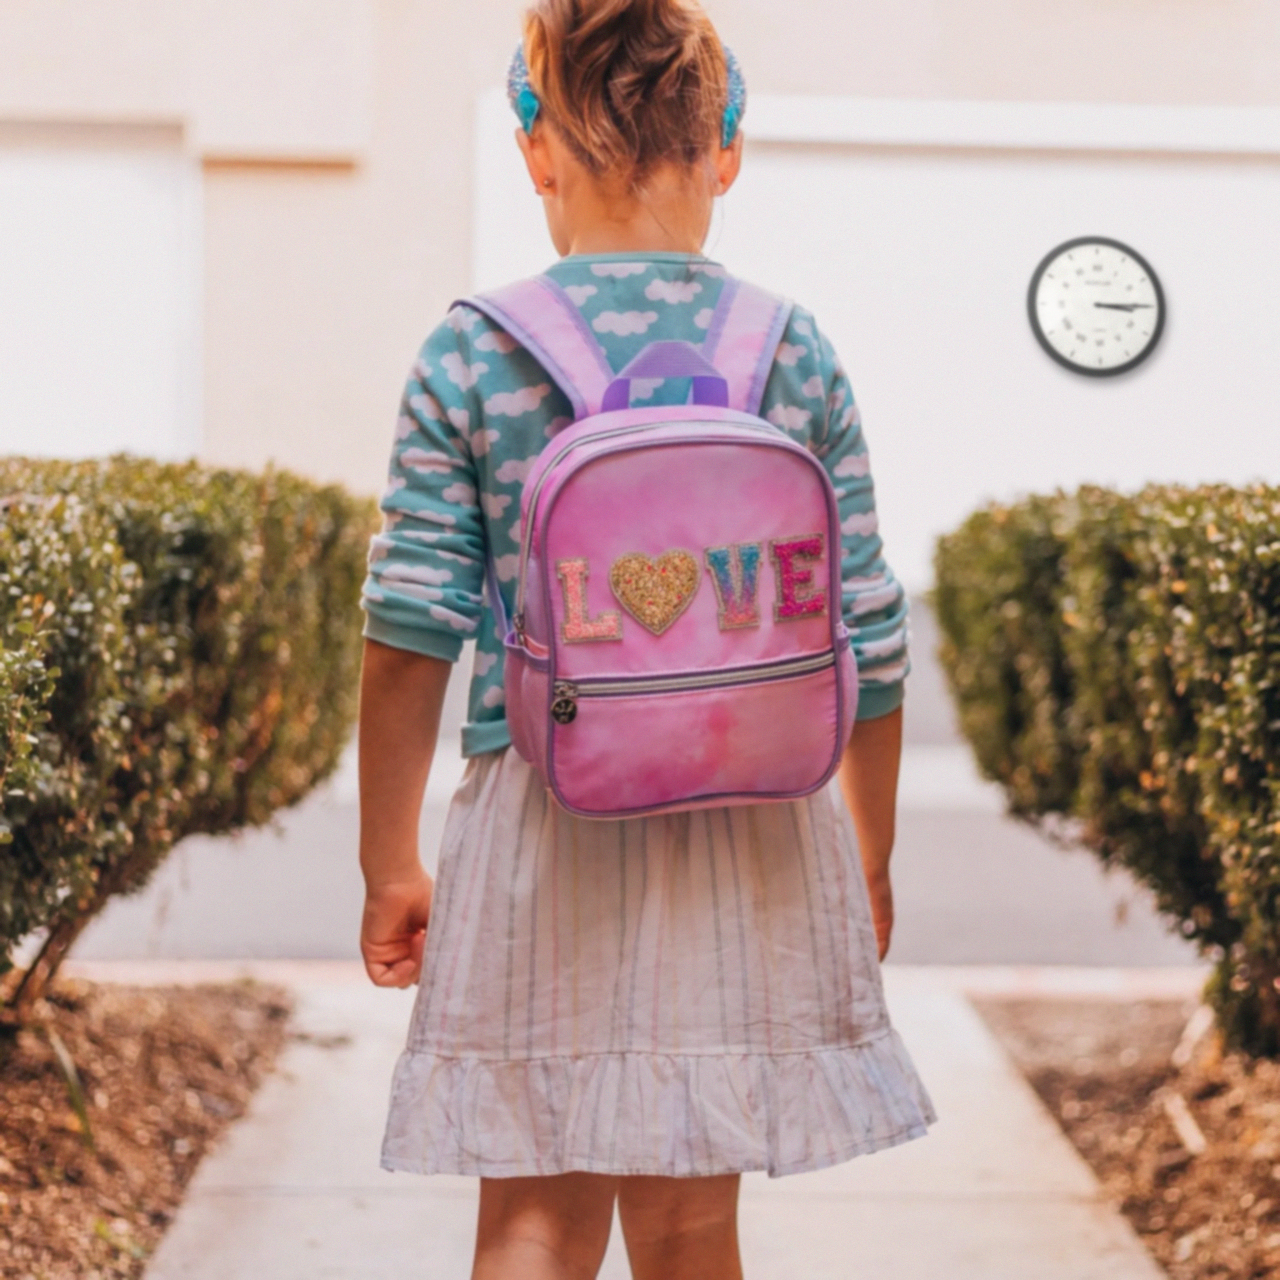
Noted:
3,15
